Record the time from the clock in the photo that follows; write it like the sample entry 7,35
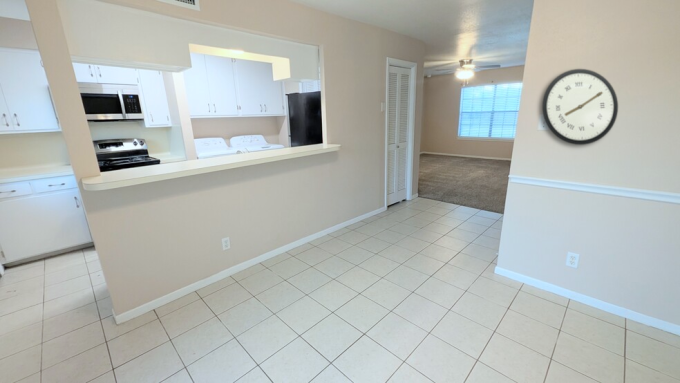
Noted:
8,10
